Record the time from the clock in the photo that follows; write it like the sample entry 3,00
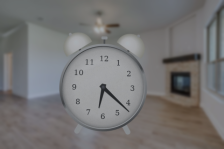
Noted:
6,22
